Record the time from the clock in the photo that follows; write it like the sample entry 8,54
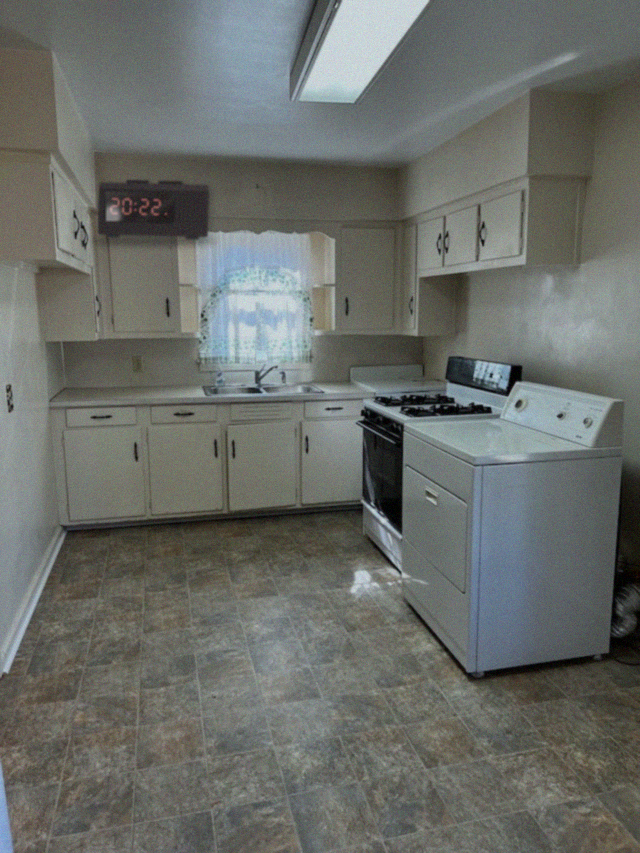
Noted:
20,22
